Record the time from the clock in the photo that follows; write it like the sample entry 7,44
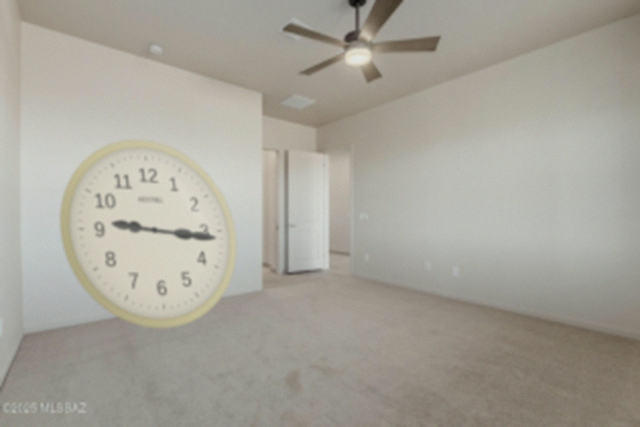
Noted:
9,16
